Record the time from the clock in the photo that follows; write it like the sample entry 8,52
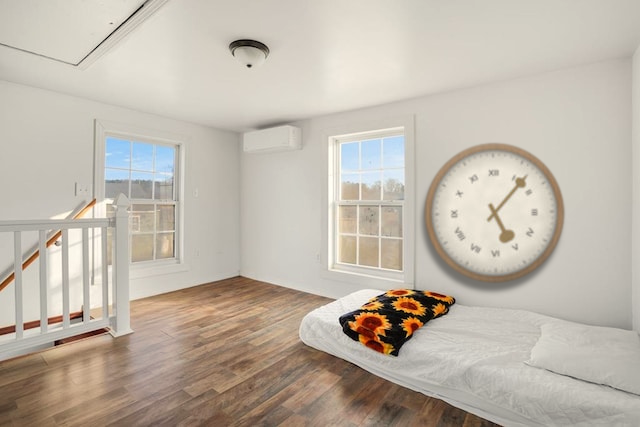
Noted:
5,07
